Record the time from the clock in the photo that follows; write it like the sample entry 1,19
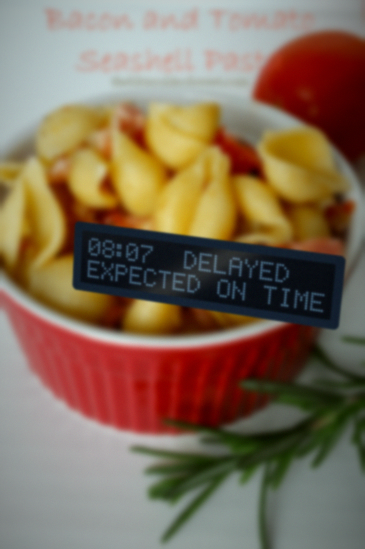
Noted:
8,07
